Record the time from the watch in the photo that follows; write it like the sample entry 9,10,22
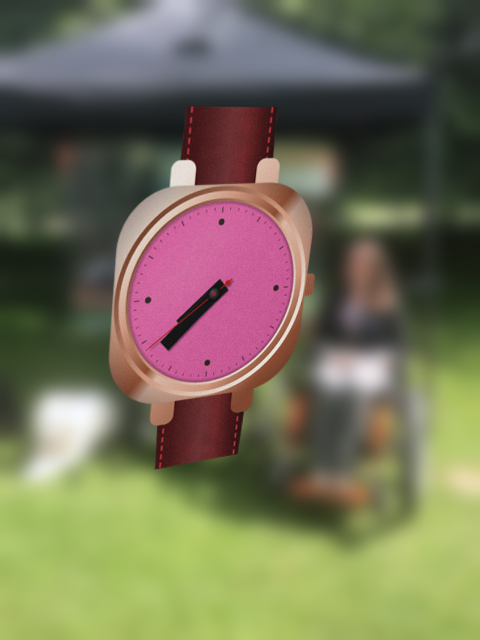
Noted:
7,37,39
